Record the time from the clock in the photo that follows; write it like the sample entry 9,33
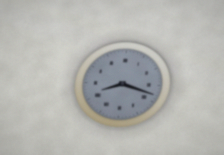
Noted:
8,18
